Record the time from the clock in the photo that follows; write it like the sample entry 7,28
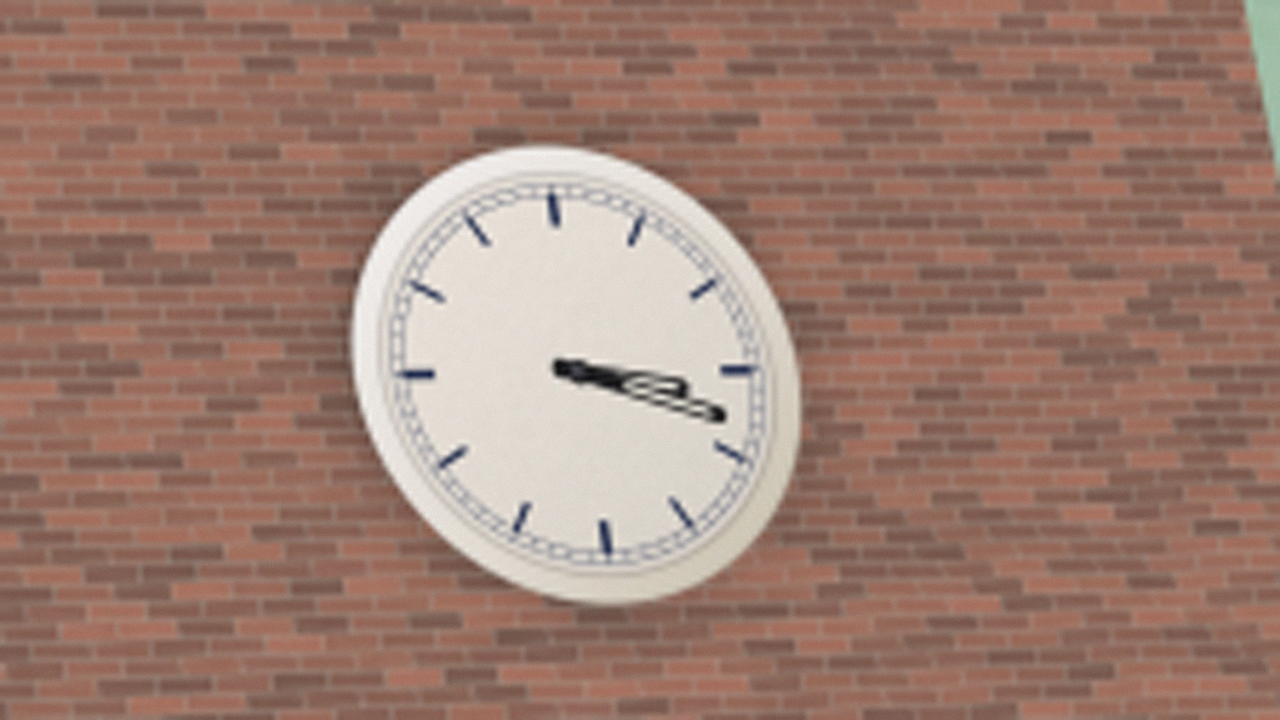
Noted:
3,18
